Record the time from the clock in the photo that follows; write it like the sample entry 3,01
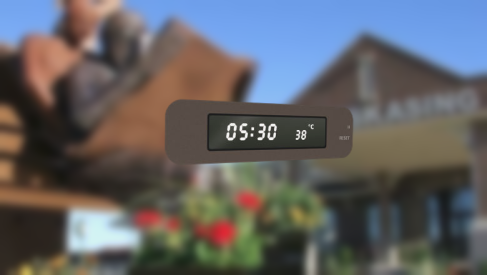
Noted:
5,30
